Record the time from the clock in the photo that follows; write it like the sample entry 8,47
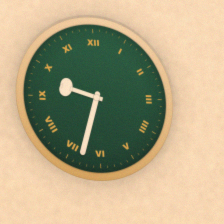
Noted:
9,33
